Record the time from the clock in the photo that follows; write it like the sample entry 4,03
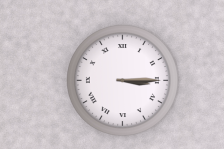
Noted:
3,15
